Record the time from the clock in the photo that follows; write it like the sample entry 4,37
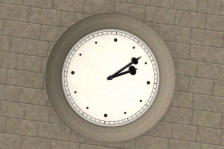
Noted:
2,08
